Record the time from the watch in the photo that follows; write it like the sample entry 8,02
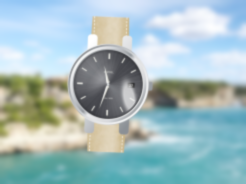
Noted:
11,33
